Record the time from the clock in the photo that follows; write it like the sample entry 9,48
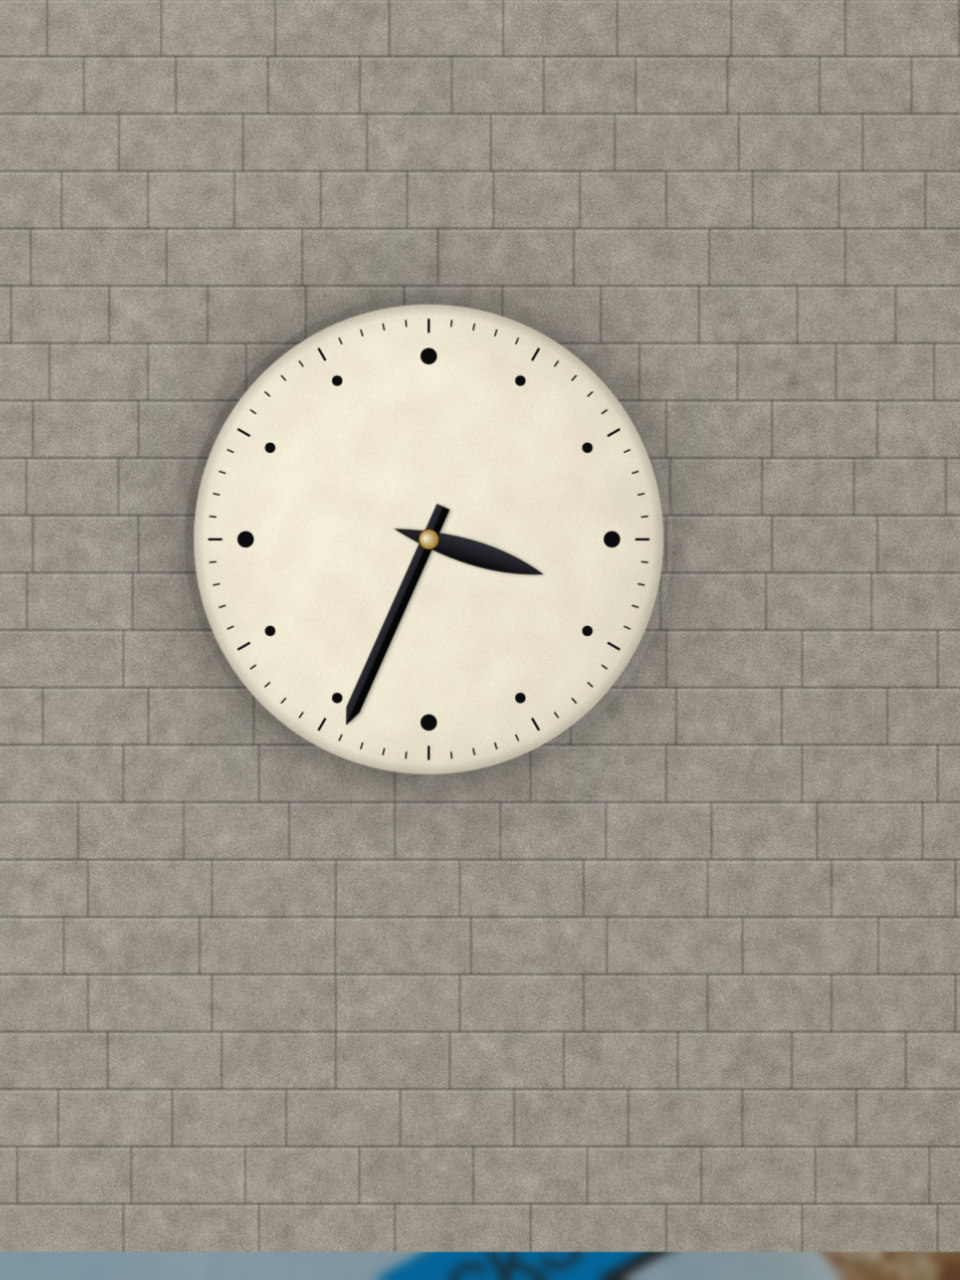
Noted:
3,34
